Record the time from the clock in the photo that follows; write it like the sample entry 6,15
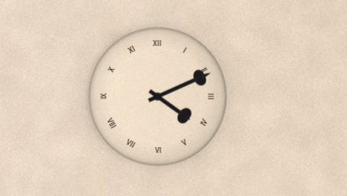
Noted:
4,11
